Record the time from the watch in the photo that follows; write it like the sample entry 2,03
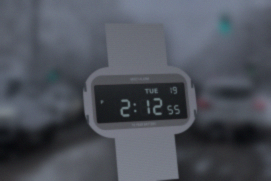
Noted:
2,12
